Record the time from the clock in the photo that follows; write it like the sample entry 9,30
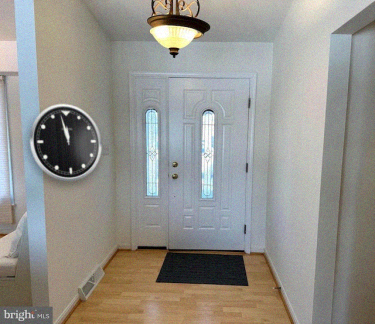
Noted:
11,58
